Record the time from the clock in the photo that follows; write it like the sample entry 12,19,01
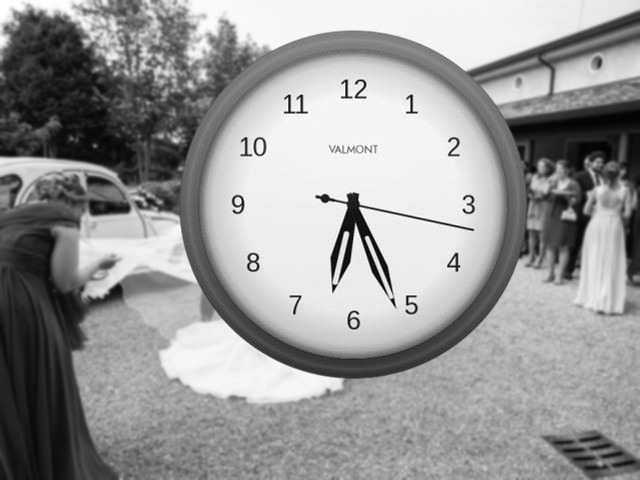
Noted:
6,26,17
